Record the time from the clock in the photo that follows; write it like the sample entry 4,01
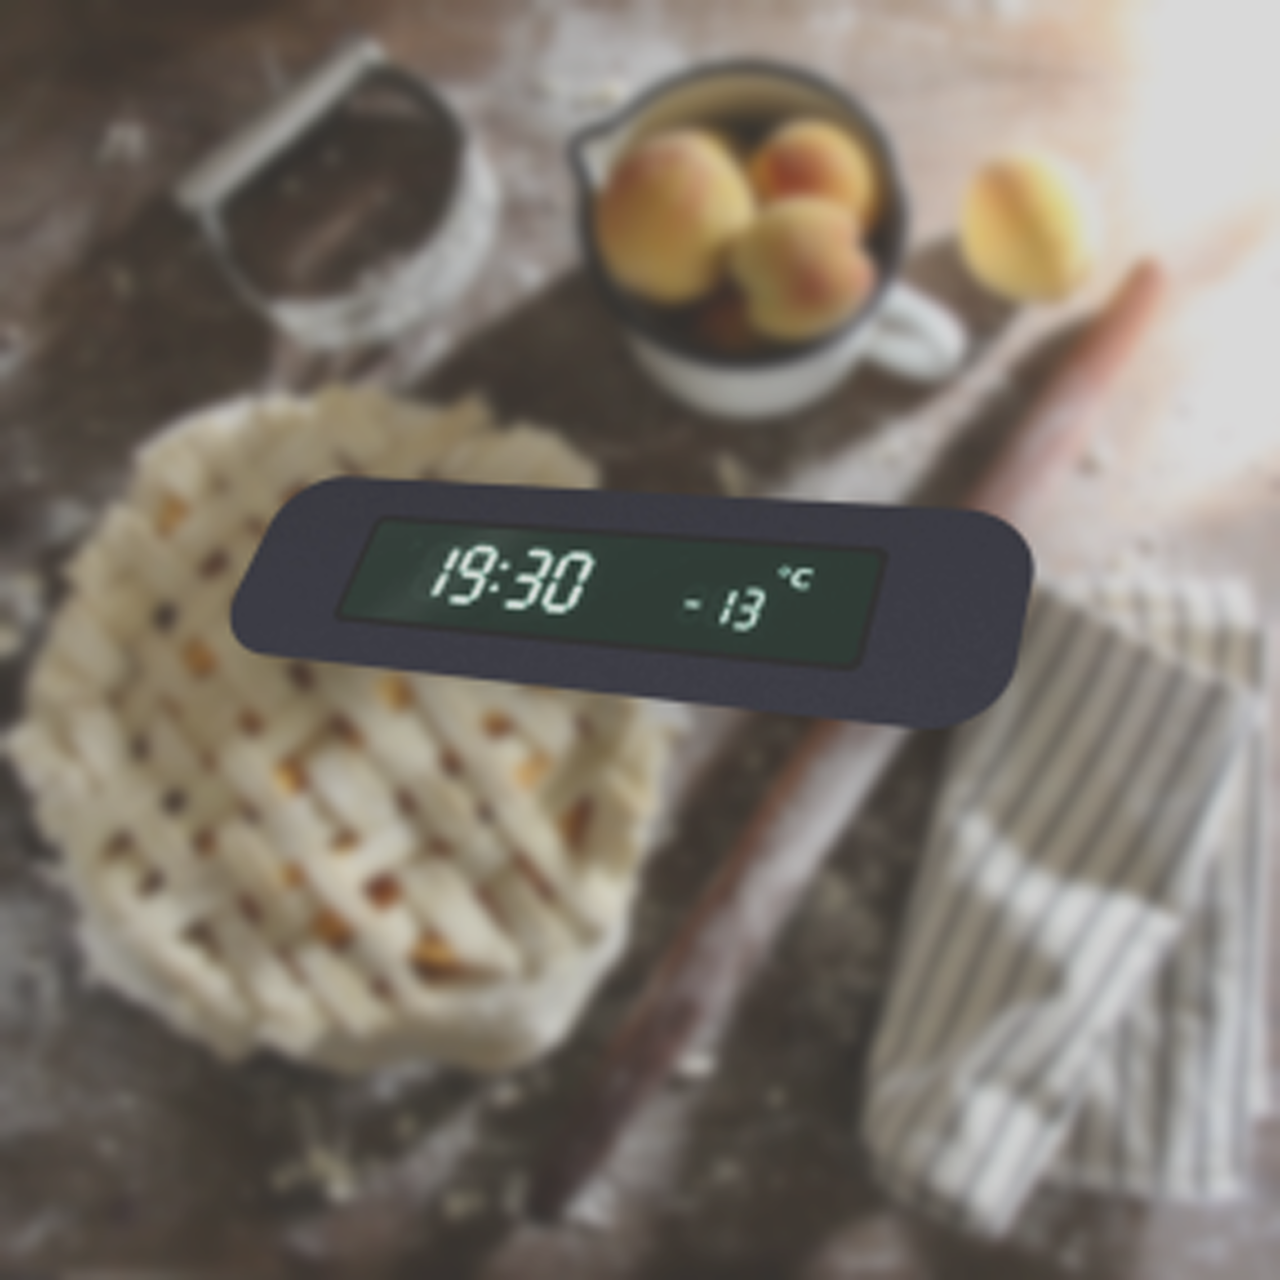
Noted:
19,30
